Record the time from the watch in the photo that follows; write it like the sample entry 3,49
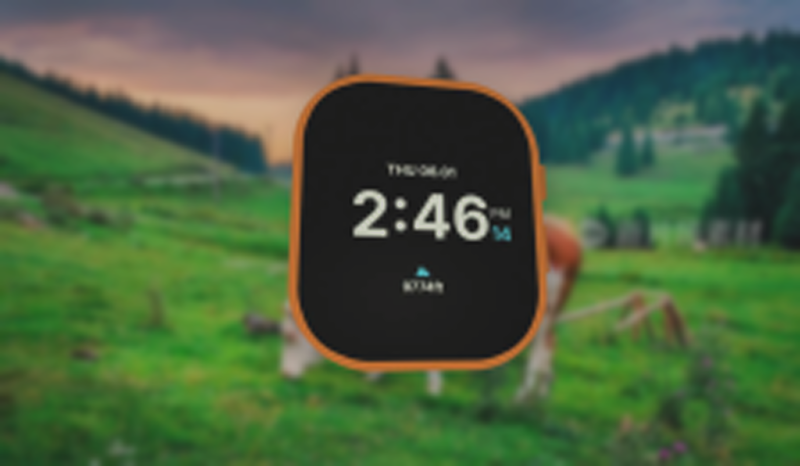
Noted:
2,46
